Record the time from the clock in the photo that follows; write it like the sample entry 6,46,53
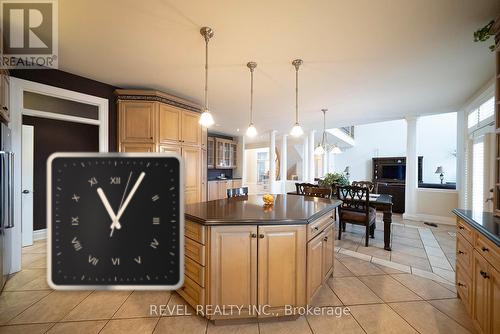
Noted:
11,05,03
